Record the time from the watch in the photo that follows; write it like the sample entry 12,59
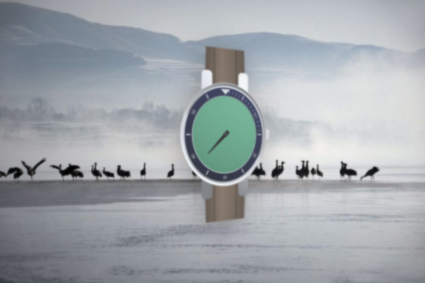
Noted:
7,38
